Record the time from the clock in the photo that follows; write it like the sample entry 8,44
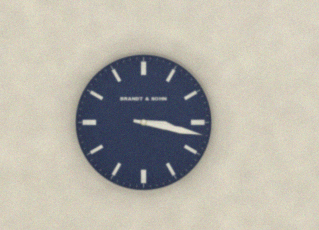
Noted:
3,17
